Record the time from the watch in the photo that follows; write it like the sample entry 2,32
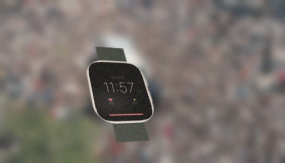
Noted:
11,57
